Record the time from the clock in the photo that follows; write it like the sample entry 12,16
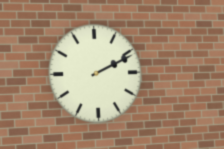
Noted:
2,11
